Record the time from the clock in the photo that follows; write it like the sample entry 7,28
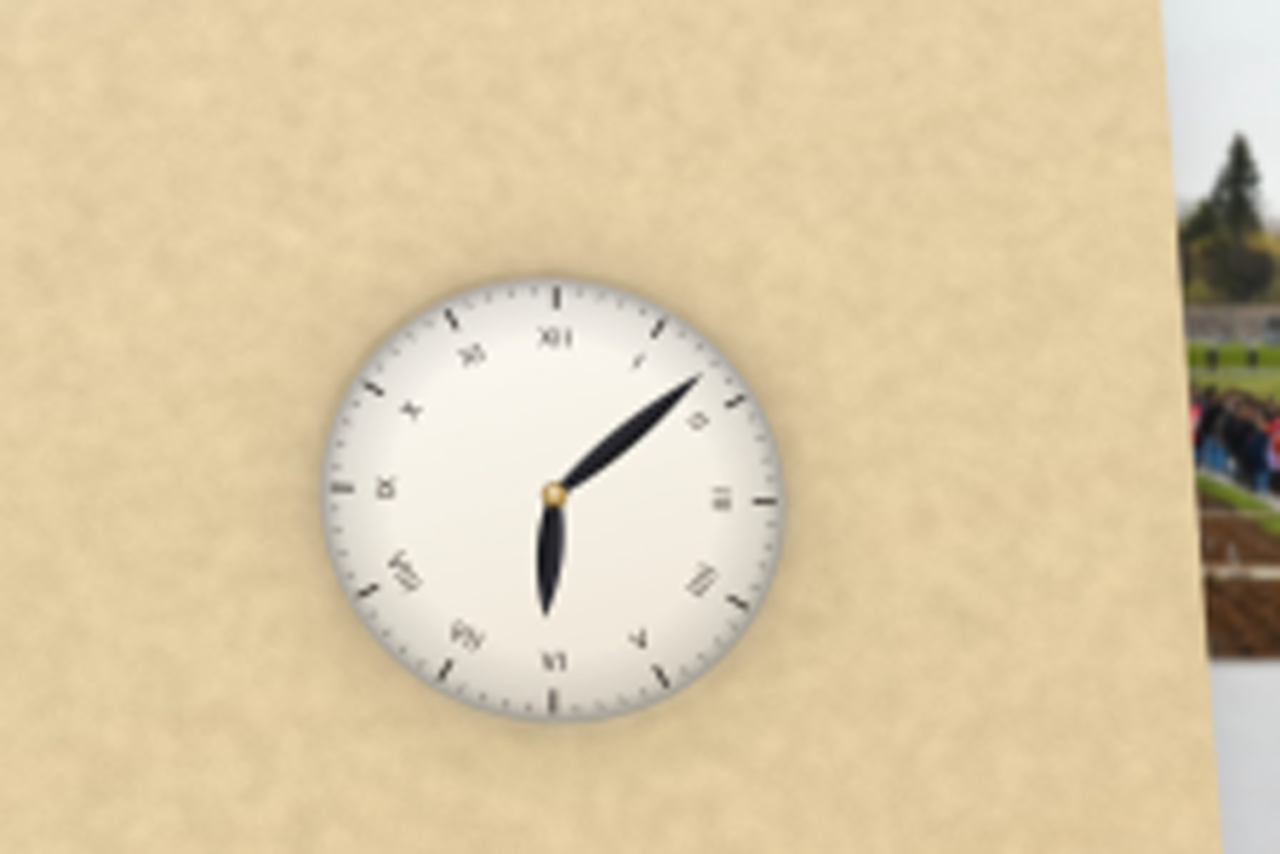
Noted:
6,08
